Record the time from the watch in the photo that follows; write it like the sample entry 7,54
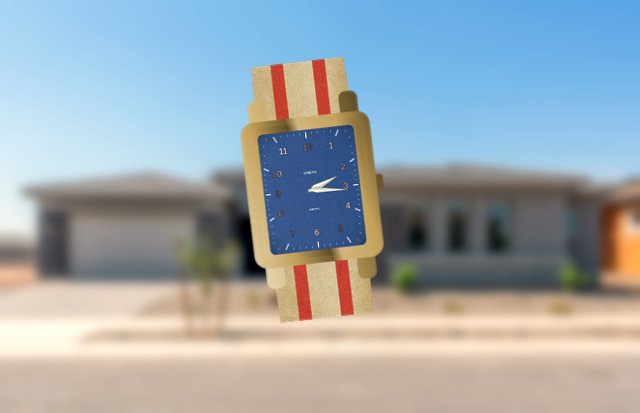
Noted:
2,16
